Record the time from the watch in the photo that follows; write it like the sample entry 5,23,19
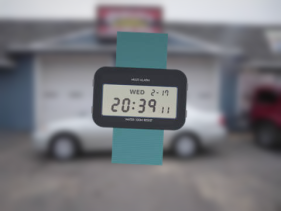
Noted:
20,39,11
